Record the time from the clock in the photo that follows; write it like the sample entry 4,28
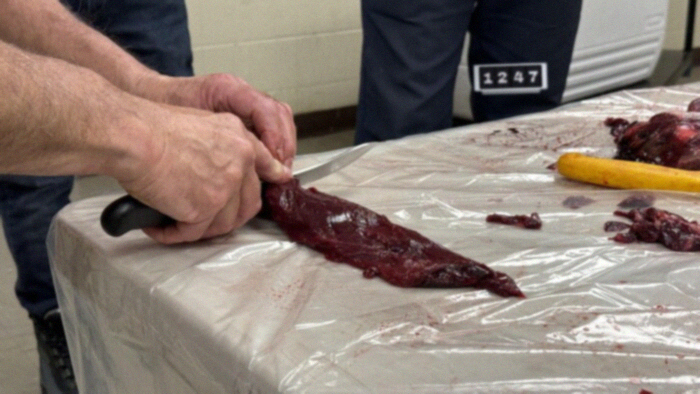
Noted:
12,47
